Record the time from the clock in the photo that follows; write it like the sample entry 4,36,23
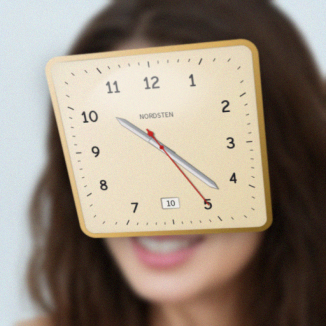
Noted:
10,22,25
